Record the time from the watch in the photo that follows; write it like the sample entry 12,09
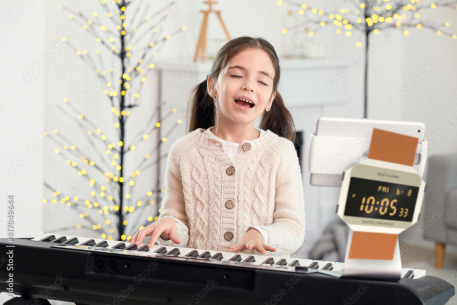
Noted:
10,05
